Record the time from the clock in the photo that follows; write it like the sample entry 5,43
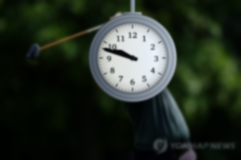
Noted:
9,48
